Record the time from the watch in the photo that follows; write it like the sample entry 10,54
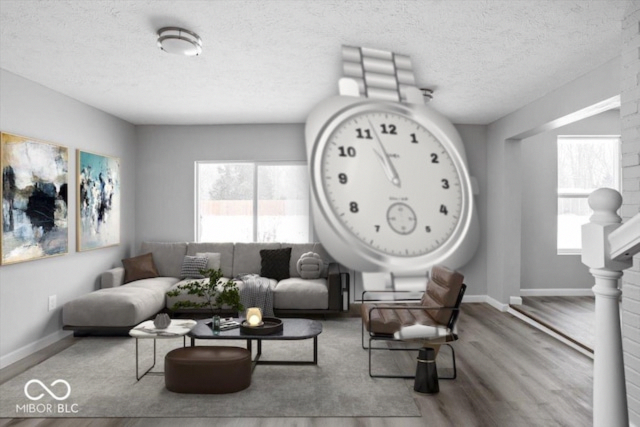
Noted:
10,57
